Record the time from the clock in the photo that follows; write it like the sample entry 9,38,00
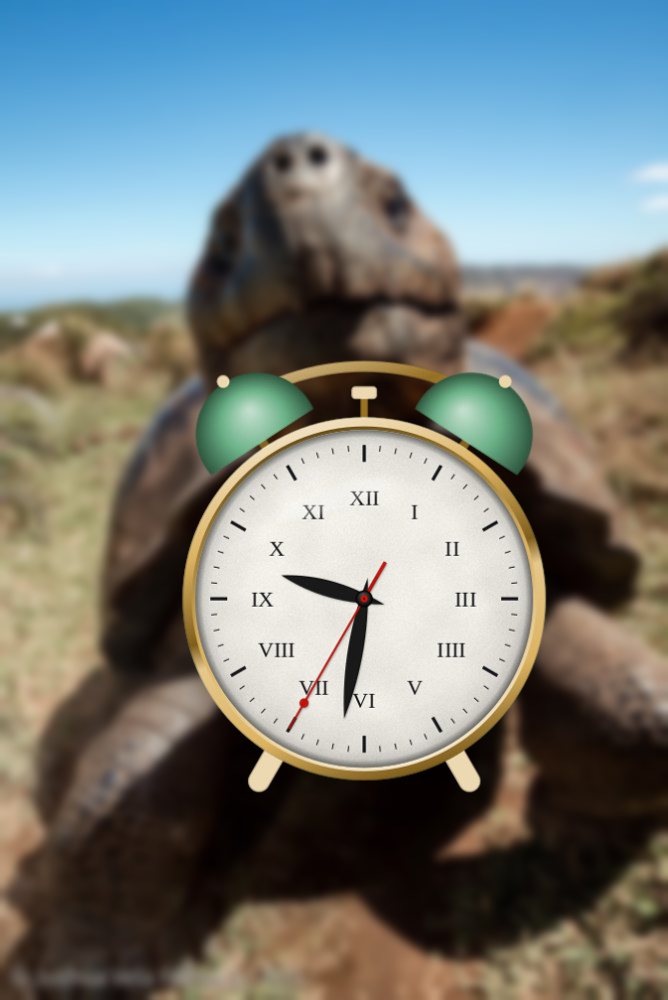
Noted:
9,31,35
